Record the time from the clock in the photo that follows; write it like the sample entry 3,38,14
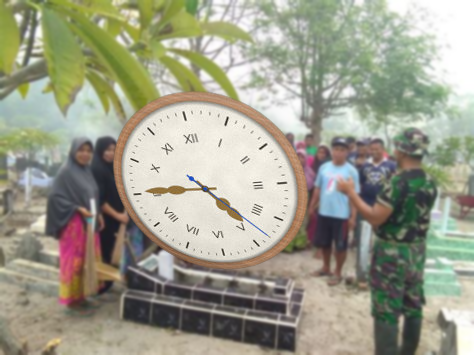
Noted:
4,45,23
